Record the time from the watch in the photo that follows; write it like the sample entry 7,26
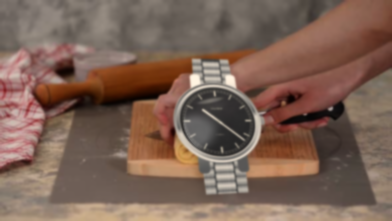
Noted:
10,22
